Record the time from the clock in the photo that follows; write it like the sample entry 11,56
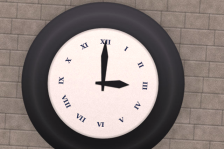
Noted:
3,00
